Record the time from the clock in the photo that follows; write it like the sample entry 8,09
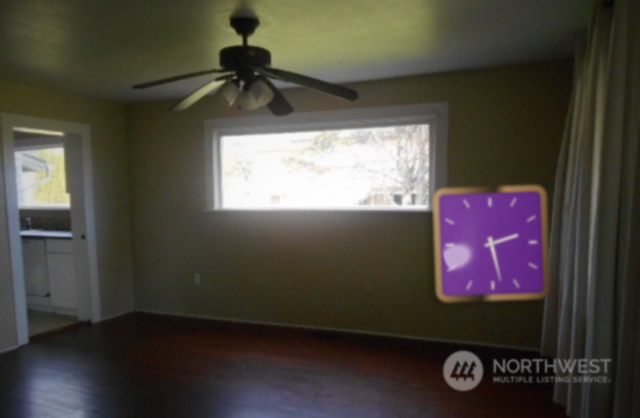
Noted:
2,28
